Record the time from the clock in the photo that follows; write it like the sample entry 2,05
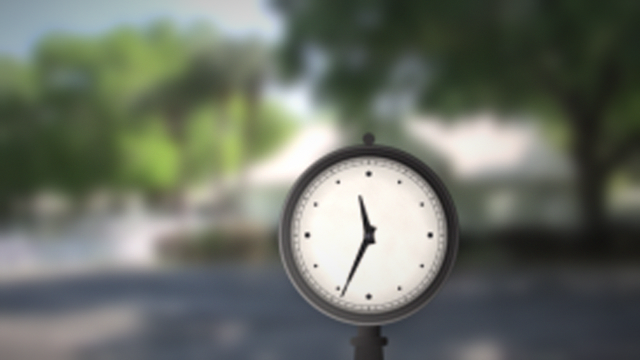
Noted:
11,34
